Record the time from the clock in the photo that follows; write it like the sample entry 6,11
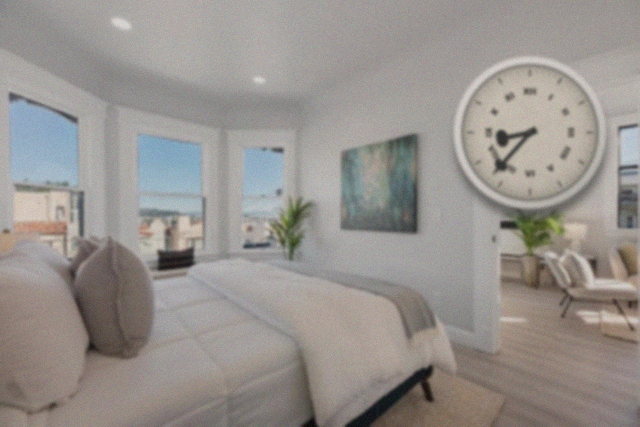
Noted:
8,37
